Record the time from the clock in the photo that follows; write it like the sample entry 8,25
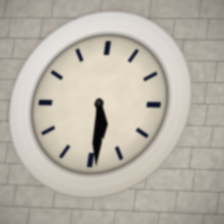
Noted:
5,29
